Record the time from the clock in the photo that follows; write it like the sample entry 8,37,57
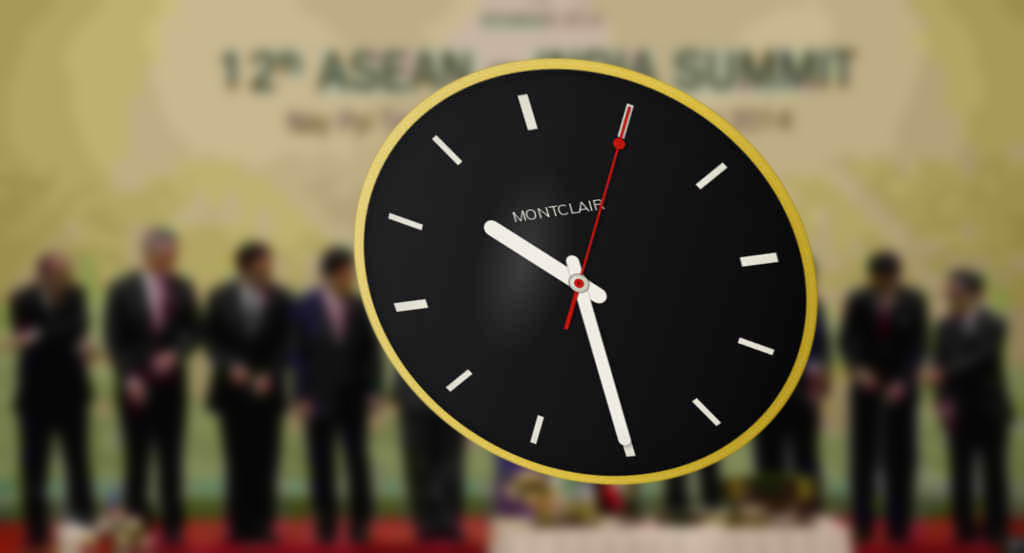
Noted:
10,30,05
